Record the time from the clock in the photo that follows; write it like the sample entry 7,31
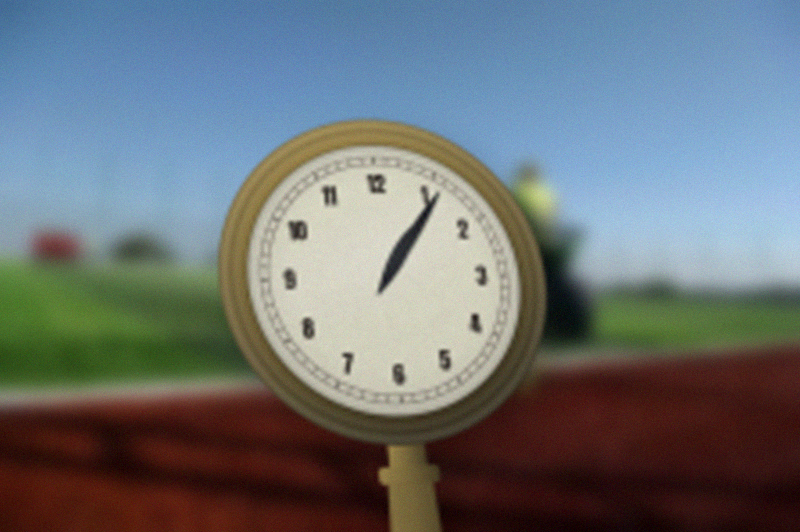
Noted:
1,06
